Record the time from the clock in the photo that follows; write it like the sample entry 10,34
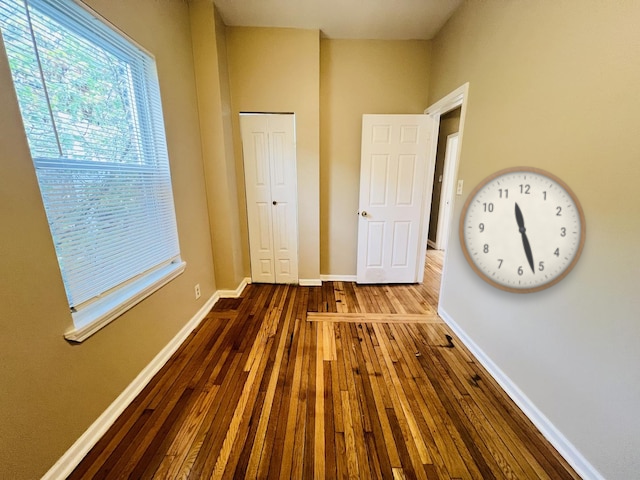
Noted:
11,27
